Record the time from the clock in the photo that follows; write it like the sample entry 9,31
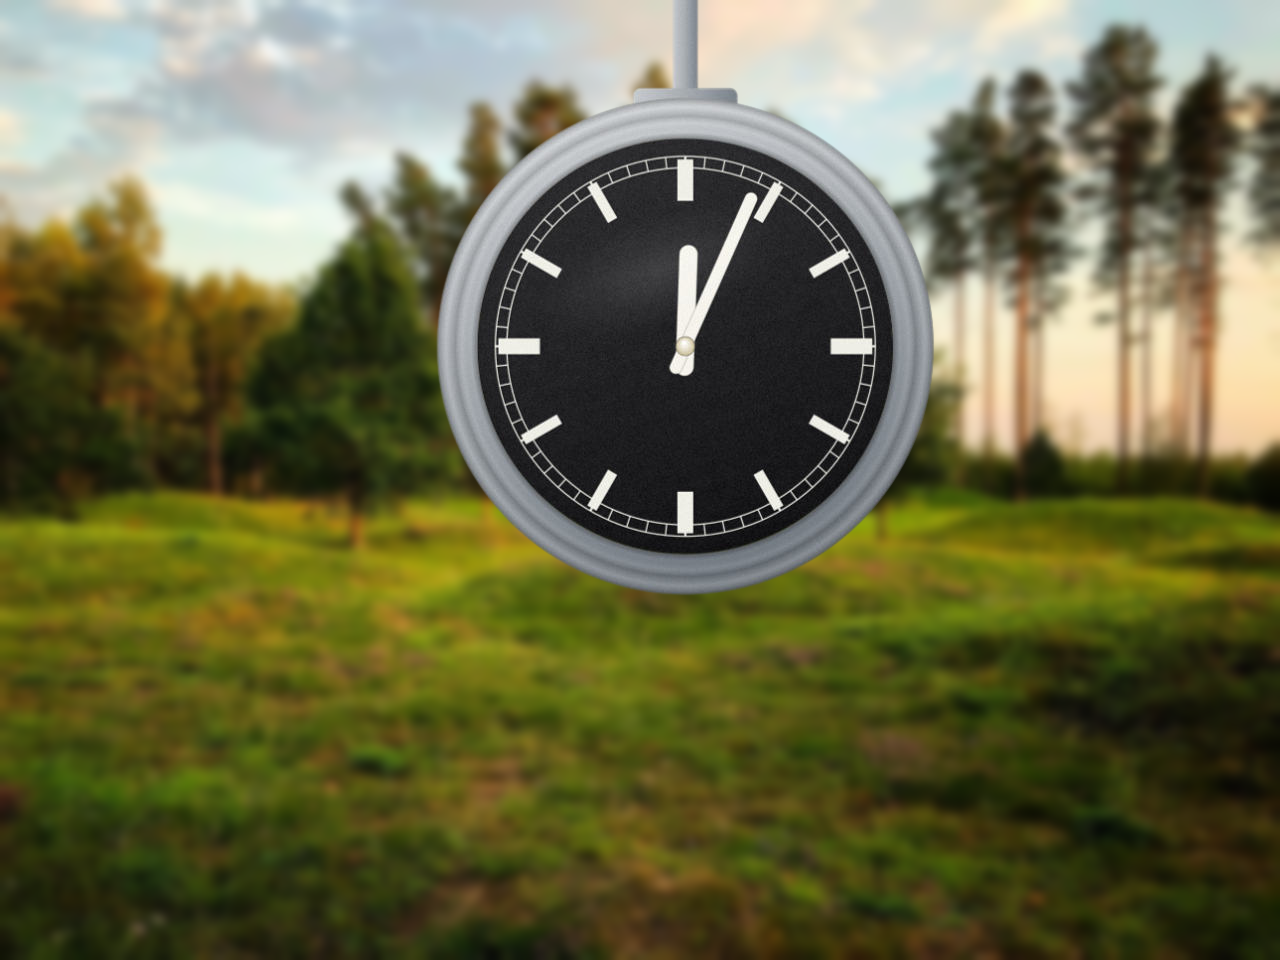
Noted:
12,04
